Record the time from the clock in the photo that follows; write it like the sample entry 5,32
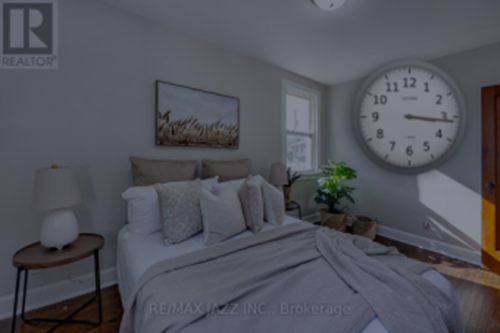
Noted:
3,16
